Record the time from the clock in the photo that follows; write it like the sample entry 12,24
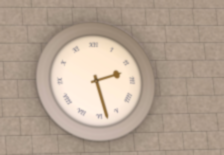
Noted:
2,28
